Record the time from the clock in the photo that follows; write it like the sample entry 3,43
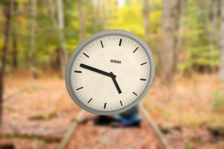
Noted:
4,47
